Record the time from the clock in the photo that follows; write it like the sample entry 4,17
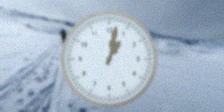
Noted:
1,02
